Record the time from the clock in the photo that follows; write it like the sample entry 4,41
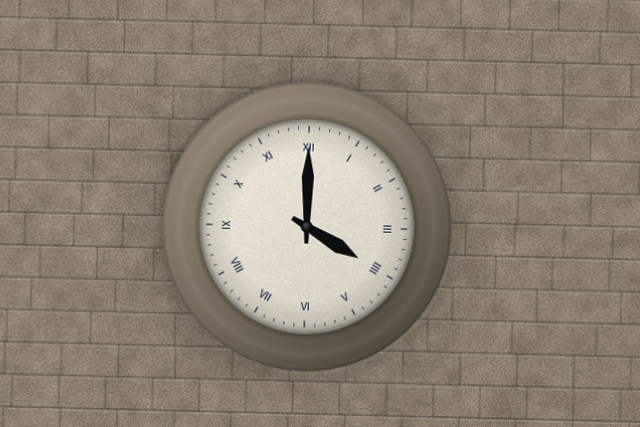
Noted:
4,00
